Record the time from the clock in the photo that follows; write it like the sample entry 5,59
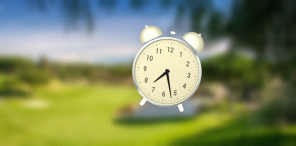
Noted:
7,27
